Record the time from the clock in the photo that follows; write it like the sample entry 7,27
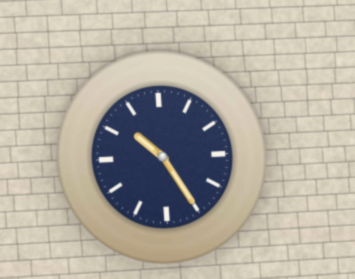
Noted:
10,25
